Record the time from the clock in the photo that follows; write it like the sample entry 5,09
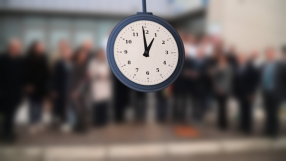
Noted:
12,59
